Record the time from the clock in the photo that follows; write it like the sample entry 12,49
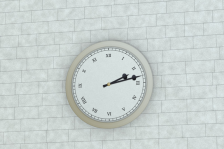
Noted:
2,13
